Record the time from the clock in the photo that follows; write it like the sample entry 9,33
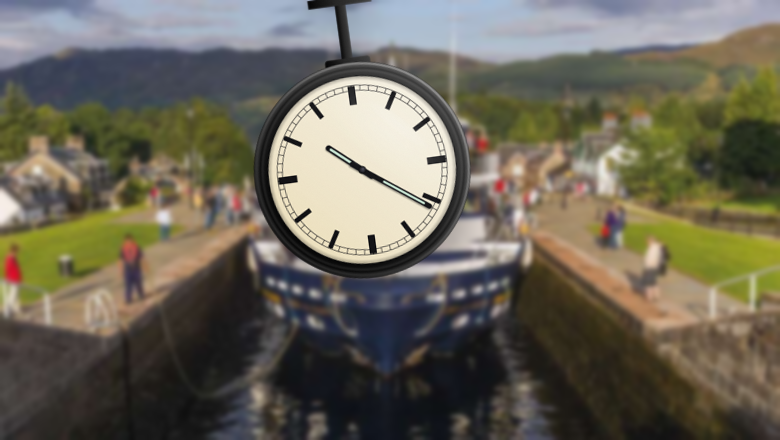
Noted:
10,21
